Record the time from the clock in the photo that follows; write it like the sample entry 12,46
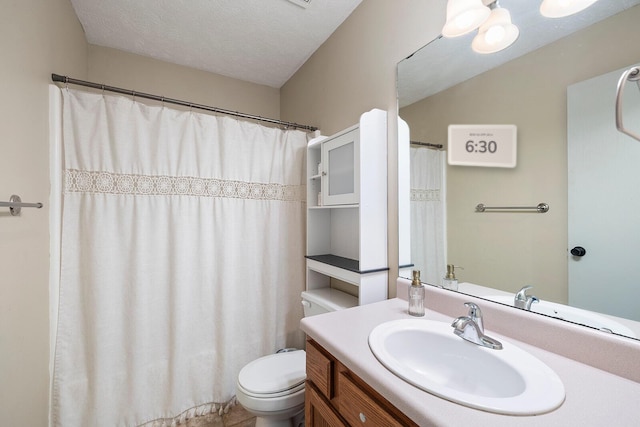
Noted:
6,30
